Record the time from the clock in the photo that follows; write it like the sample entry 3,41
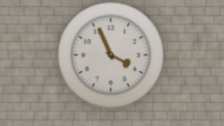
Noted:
3,56
